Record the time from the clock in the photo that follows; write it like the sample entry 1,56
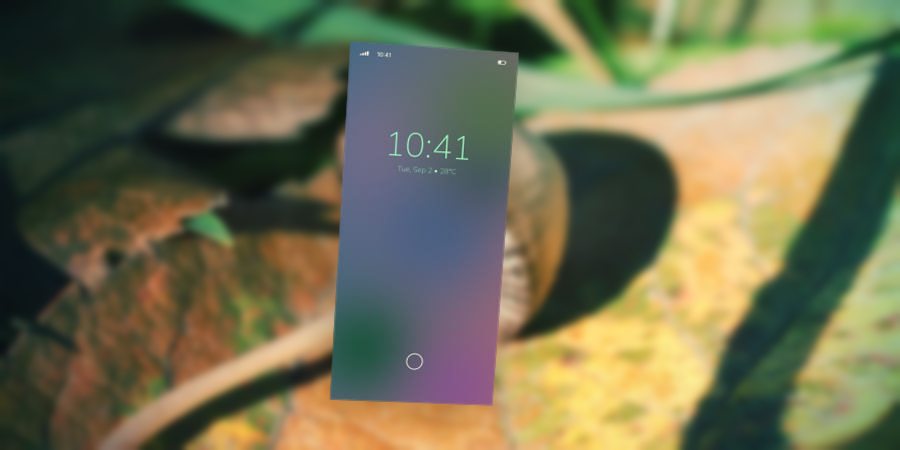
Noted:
10,41
